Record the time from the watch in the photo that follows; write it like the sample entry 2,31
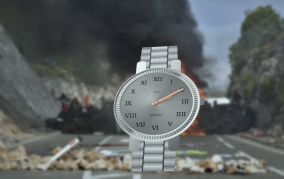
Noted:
2,10
